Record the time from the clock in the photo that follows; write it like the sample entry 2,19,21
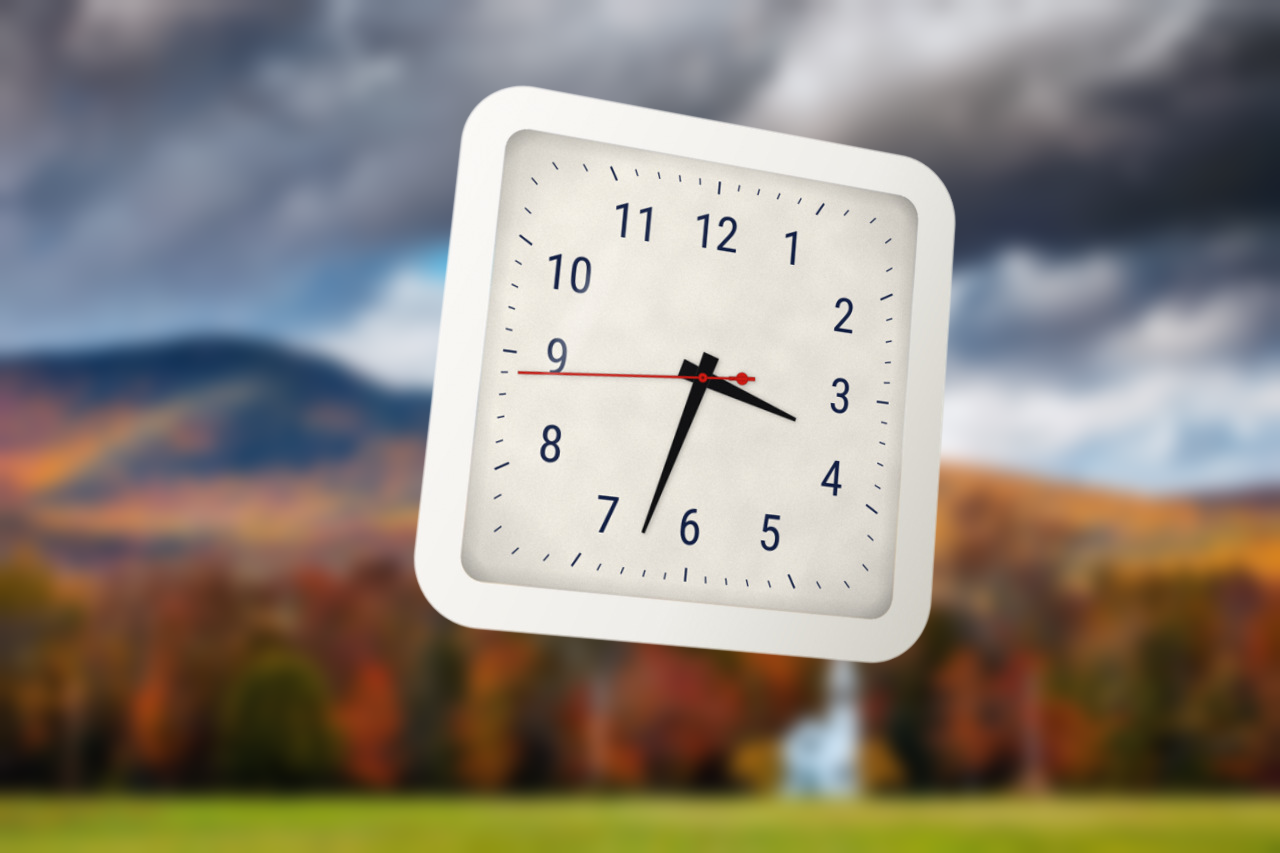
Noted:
3,32,44
